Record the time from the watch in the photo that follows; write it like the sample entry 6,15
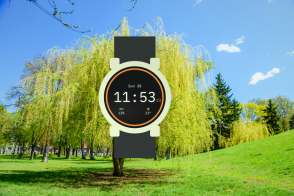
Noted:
11,53
